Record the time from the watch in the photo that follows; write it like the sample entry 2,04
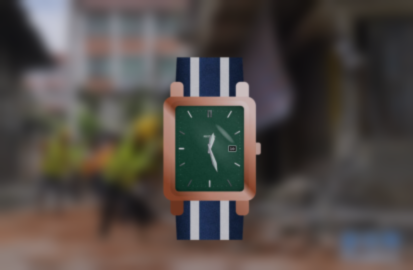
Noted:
12,27
